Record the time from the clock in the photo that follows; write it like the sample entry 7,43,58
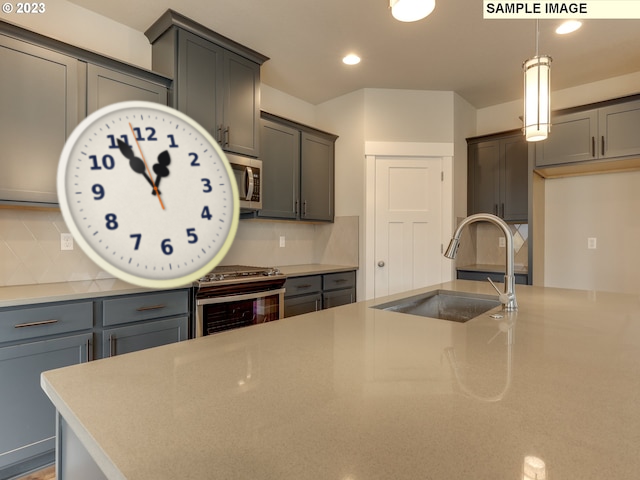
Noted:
12,54,58
